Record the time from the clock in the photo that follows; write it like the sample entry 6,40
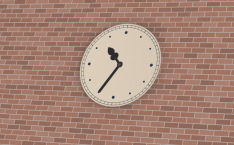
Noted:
10,35
